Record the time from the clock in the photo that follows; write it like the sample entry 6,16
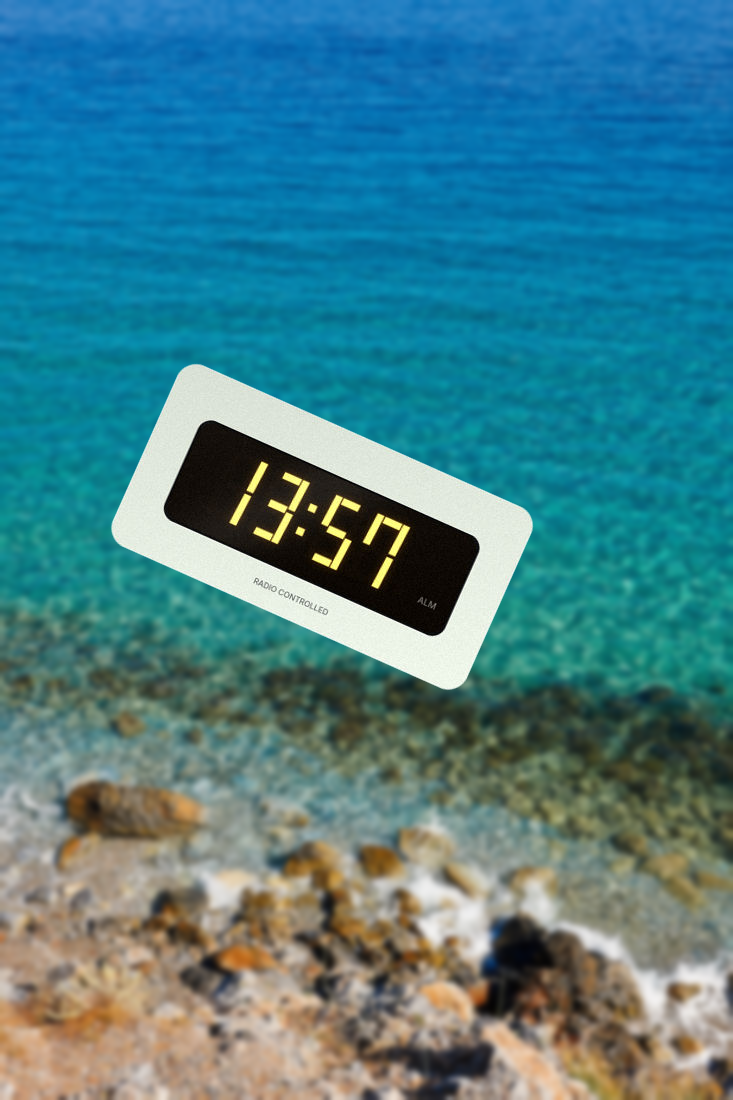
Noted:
13,57
